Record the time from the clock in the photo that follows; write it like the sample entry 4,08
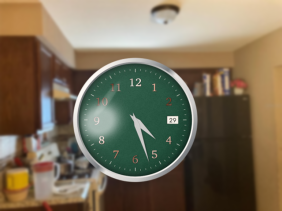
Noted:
4,27
